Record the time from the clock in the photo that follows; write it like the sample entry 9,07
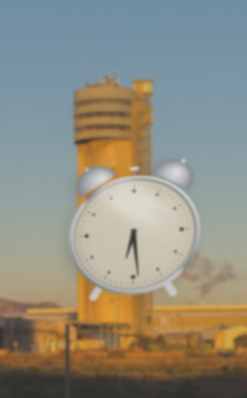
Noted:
6,29
